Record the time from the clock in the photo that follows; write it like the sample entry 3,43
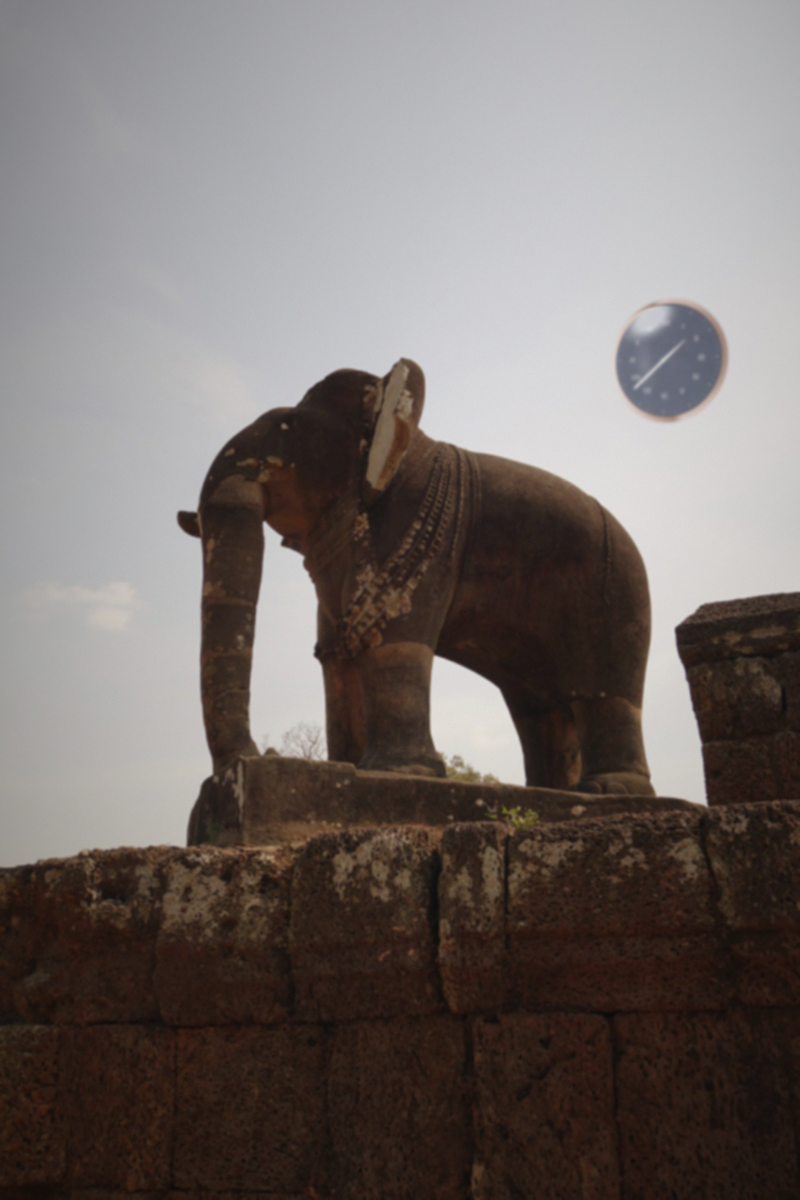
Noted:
1,38
